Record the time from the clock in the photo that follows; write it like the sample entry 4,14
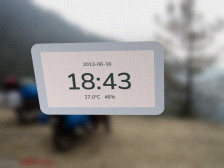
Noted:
18,43
